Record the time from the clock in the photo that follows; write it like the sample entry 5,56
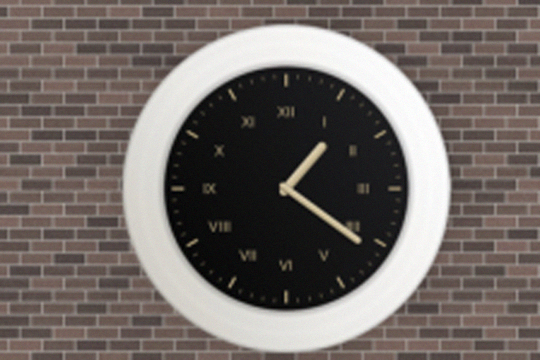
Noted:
1,21
